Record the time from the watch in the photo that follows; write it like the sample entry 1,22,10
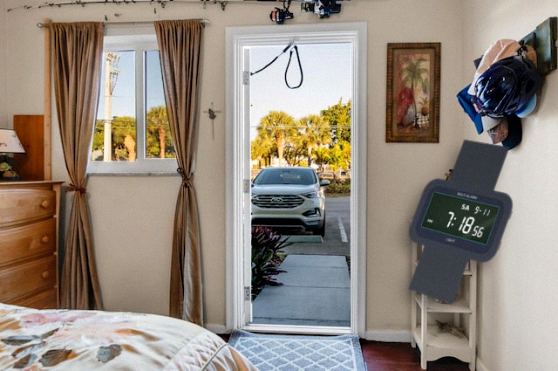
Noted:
7,18,56
